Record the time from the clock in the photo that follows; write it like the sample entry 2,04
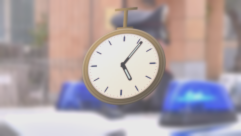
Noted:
5,06
